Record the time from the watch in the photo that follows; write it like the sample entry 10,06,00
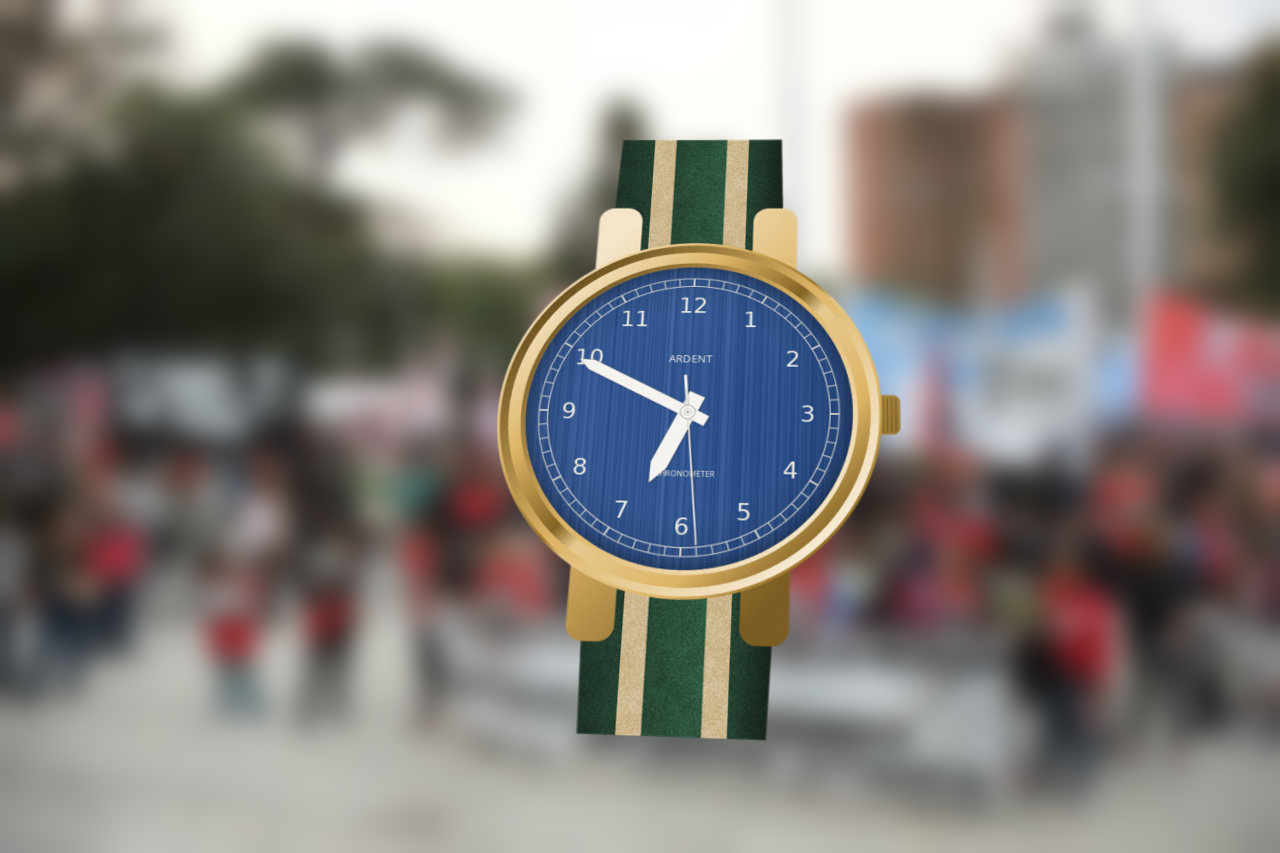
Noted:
6,49,29
